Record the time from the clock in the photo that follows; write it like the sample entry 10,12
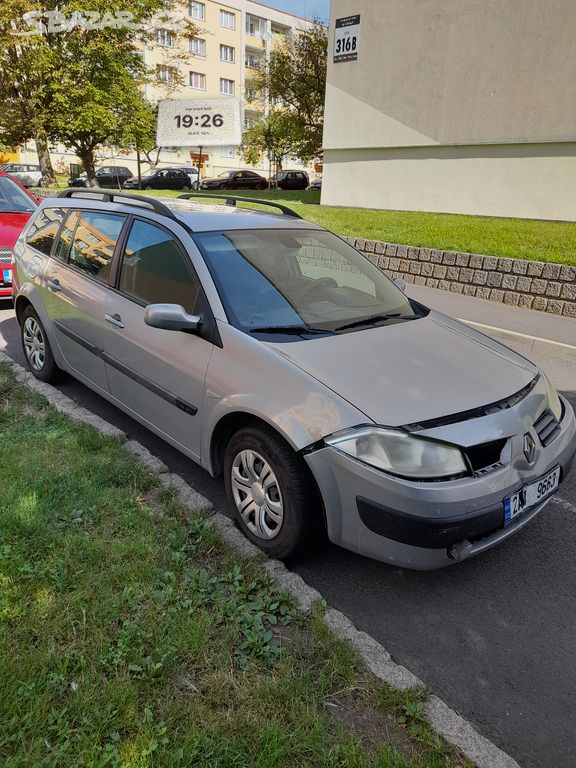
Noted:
19,26
